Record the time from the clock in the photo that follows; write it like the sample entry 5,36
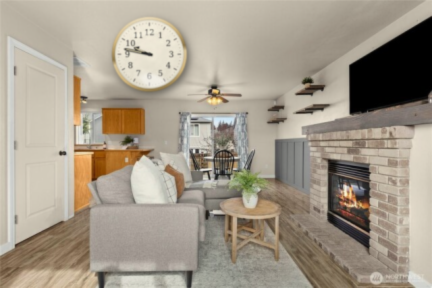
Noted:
9,47
